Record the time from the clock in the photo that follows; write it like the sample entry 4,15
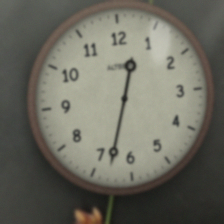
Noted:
12,33
